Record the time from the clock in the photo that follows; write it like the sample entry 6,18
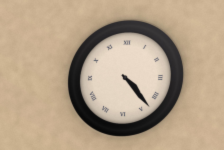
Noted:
4,23
